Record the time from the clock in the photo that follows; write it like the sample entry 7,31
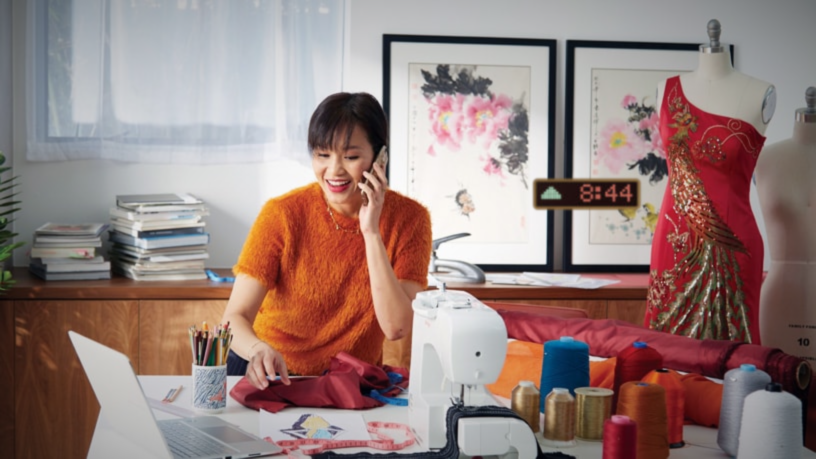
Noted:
8,44
